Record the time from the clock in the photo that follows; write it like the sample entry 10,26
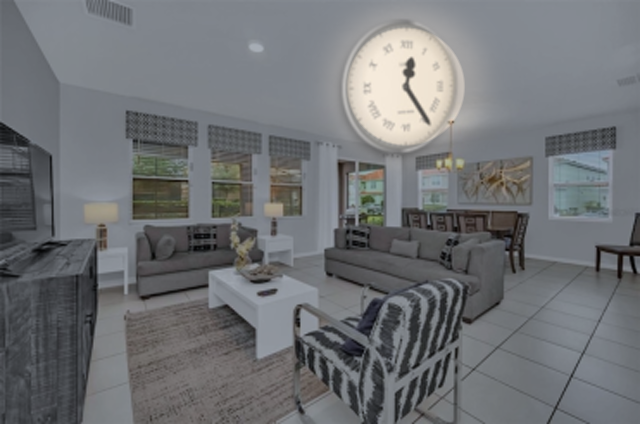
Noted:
12,24
